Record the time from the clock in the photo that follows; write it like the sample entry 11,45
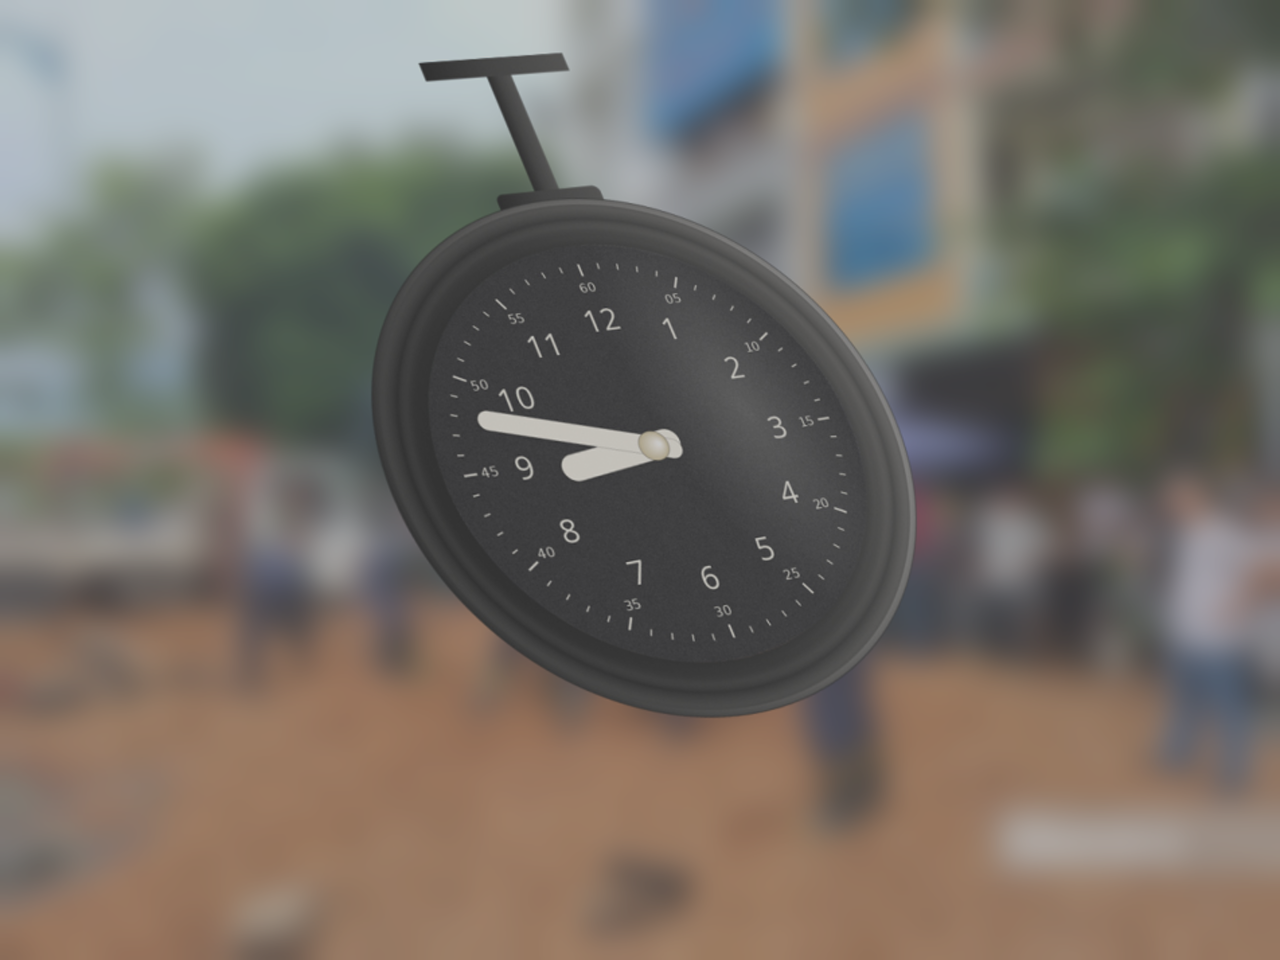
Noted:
8,48
